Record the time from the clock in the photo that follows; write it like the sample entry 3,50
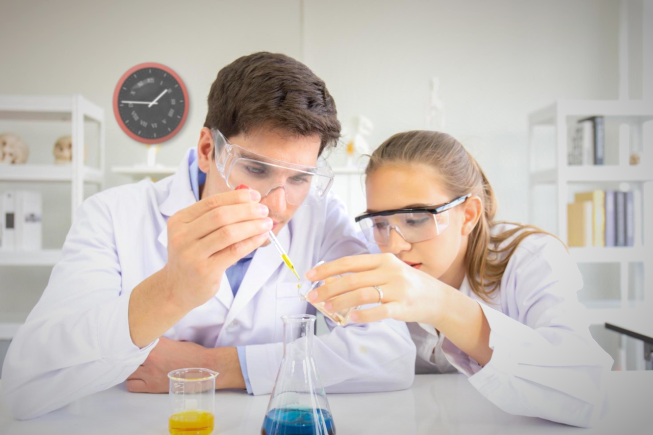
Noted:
1,46
